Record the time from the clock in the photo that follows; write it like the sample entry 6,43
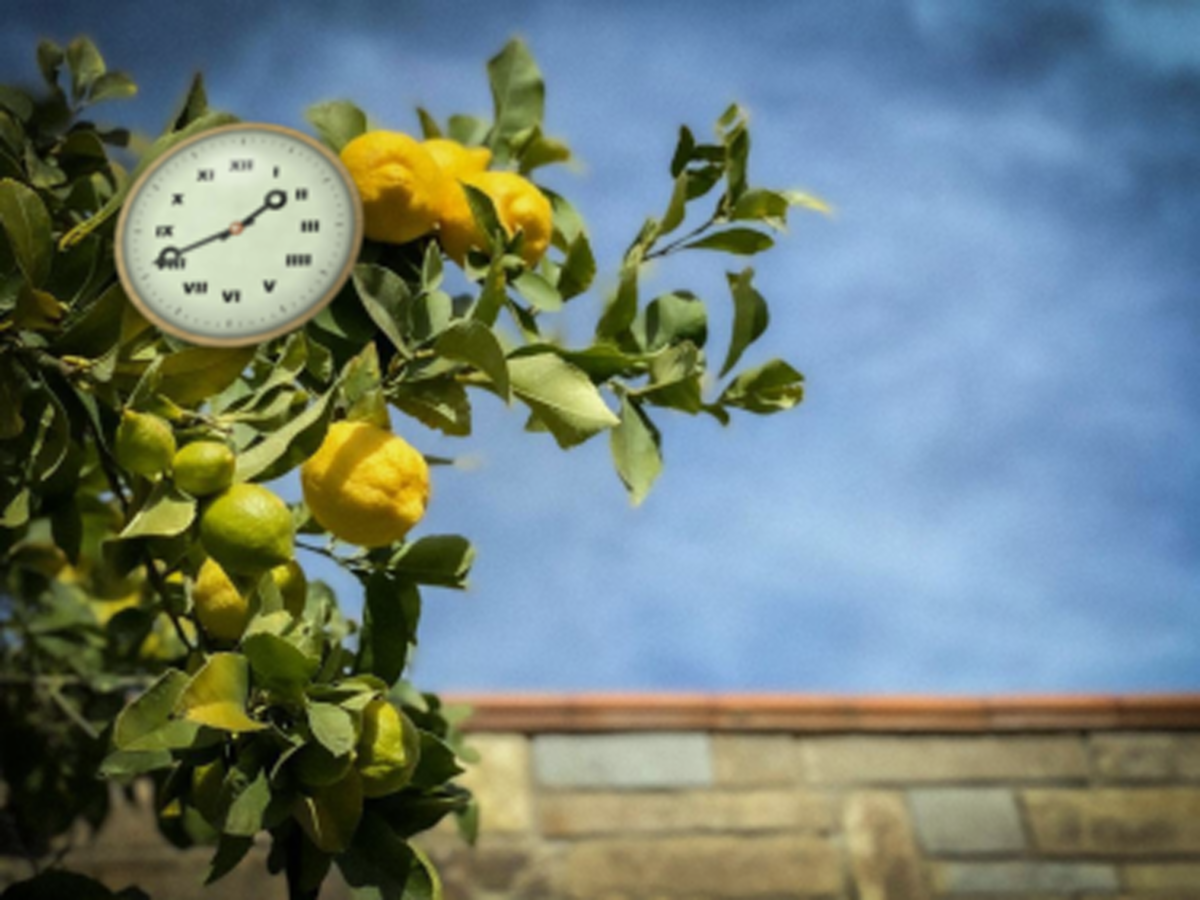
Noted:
1,41
